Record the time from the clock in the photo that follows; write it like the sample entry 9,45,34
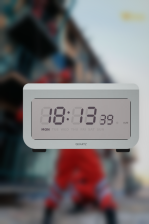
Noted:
18,13,39
